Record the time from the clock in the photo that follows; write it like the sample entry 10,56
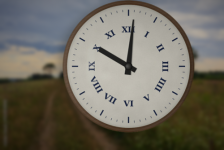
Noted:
10,01
